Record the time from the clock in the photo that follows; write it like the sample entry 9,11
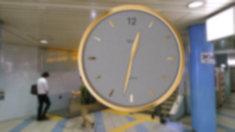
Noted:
12,32
